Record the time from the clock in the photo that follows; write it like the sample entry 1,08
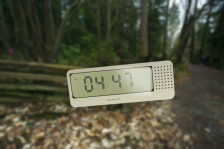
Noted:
4,47
